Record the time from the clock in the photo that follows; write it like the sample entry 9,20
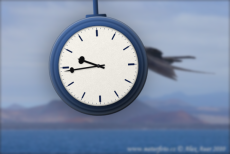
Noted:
9,44
